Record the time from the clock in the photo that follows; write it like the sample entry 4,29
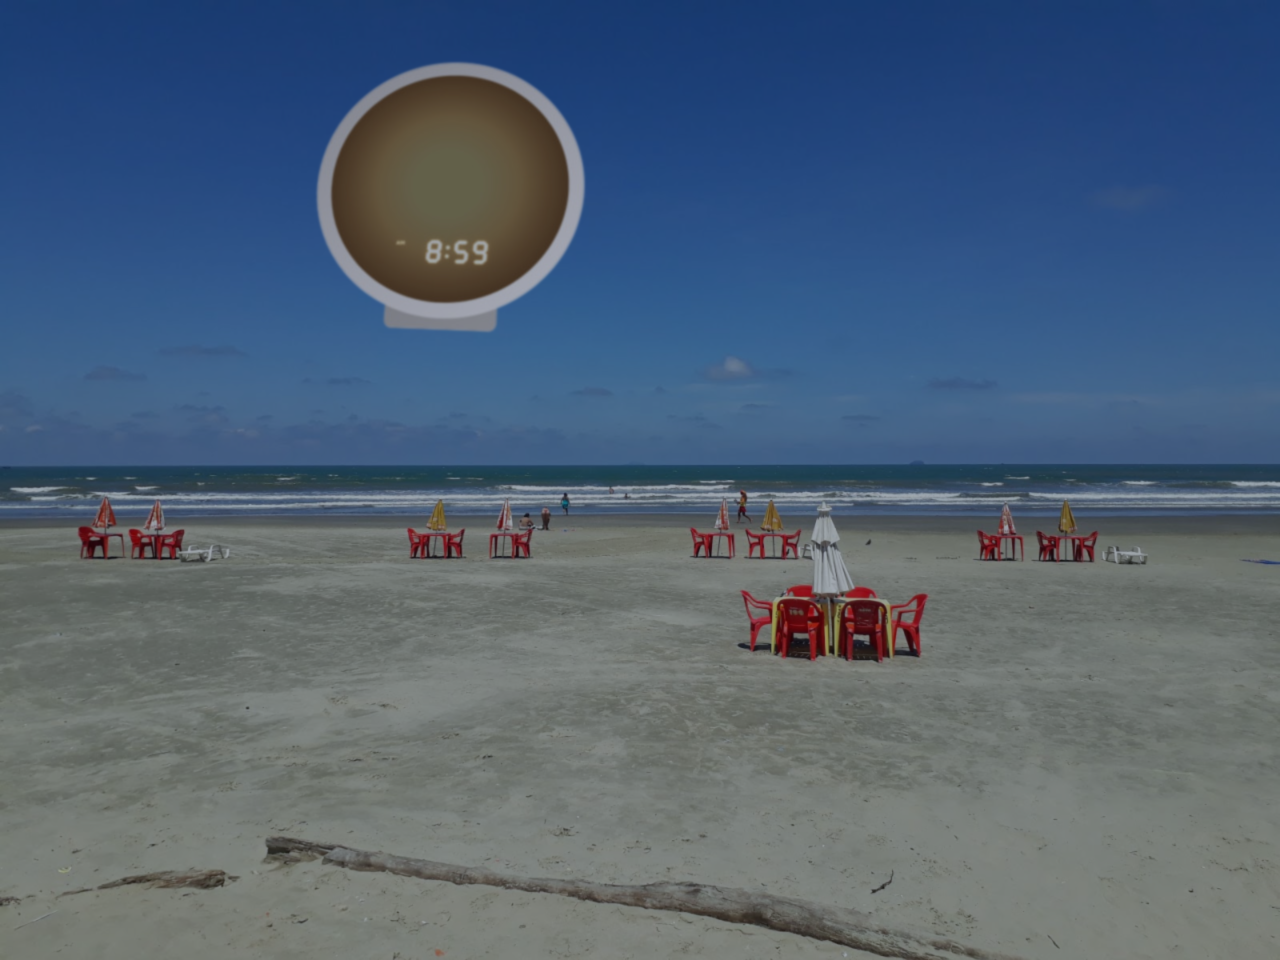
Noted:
8,59
